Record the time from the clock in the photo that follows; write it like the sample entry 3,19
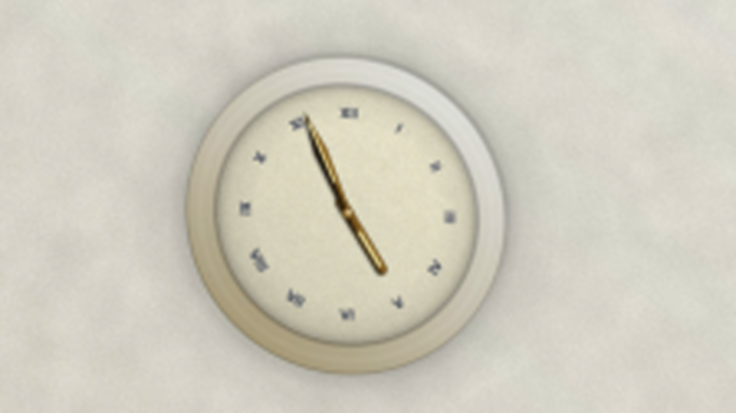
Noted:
4,56
